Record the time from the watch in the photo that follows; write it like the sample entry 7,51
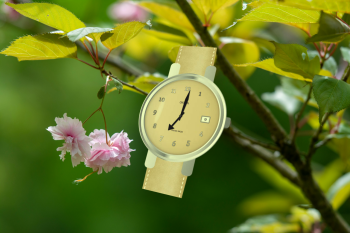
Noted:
7,01
